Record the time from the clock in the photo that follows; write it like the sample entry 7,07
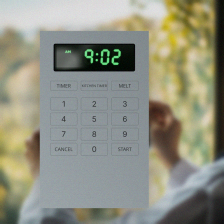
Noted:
9,02
